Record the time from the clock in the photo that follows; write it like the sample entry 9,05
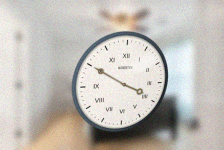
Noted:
3,50
